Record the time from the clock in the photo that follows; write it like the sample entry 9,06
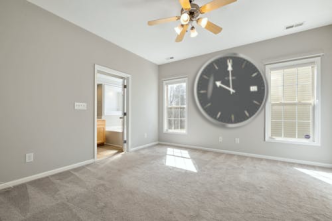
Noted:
10,00
